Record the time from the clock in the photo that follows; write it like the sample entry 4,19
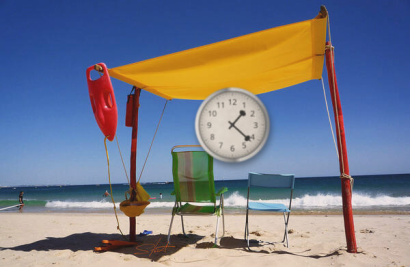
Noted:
1,22
